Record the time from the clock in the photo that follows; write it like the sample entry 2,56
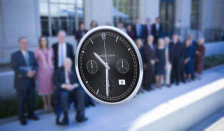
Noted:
10,31
